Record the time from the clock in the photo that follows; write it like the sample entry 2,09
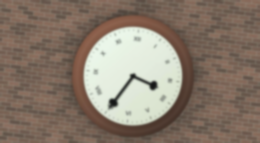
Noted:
3,35
